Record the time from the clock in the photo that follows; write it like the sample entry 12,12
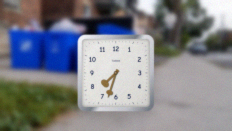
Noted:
7,33
